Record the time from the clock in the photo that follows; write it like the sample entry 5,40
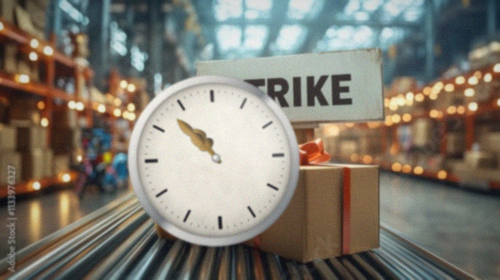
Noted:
10,53
